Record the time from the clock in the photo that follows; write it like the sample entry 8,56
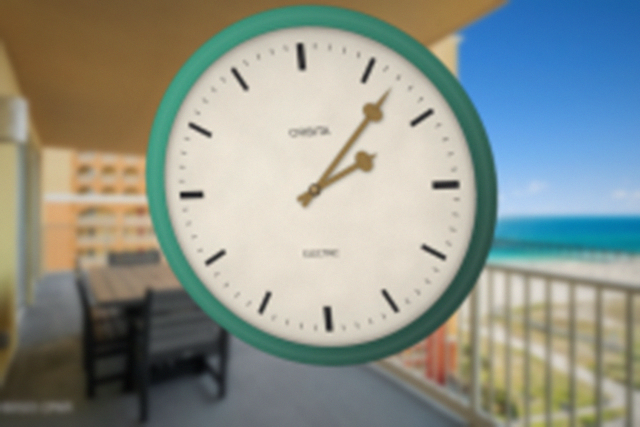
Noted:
2,07
